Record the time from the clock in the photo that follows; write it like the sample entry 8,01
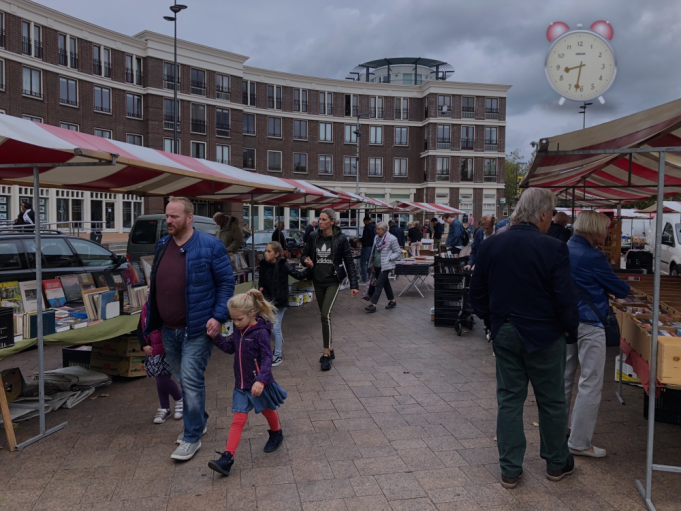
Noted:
8,32
